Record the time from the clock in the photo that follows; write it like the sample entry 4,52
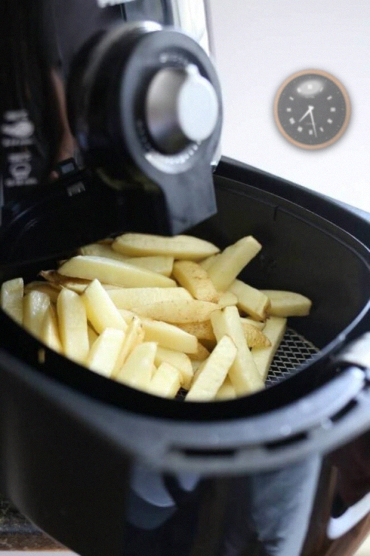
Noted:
7,28
